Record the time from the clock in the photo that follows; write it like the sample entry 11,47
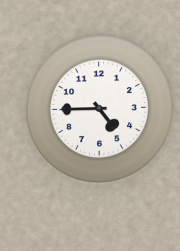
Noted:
4,45
